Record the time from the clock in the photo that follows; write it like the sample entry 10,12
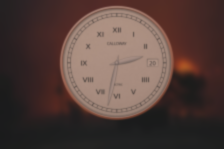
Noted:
2,32
